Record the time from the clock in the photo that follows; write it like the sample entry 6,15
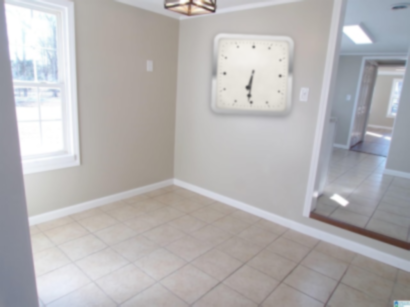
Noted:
6,31
